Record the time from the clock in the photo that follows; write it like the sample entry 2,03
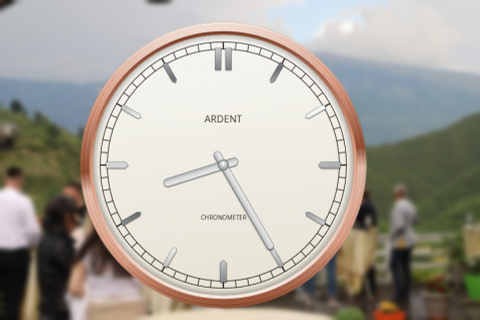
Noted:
8,25
